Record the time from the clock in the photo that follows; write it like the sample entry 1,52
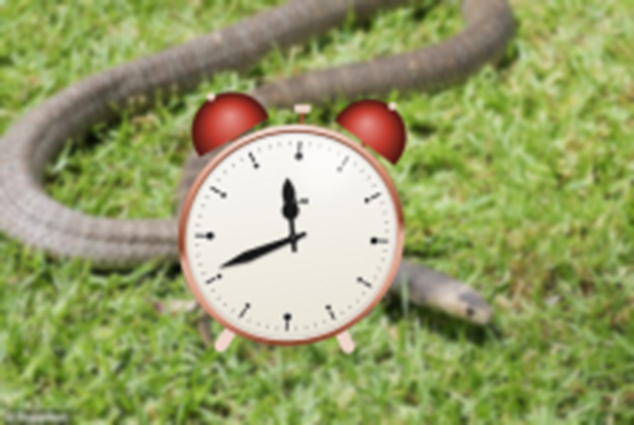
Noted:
11,41
